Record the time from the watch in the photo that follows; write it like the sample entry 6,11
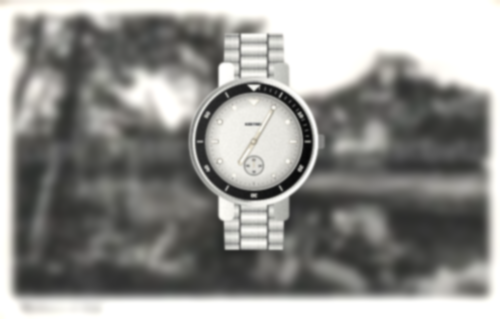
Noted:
7,05
